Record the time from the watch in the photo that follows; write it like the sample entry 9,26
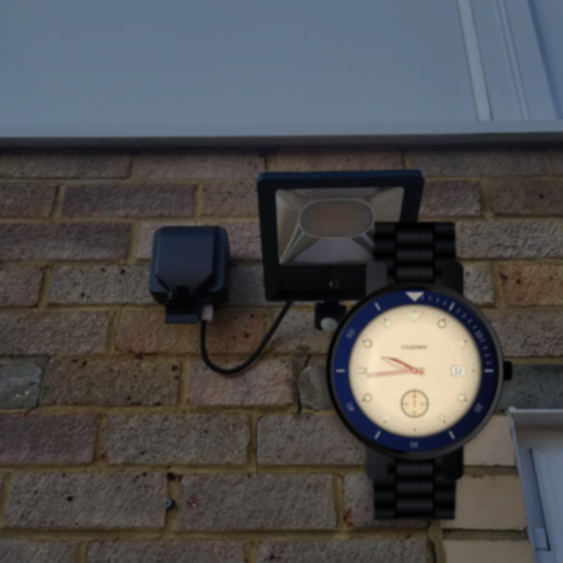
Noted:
9,44
